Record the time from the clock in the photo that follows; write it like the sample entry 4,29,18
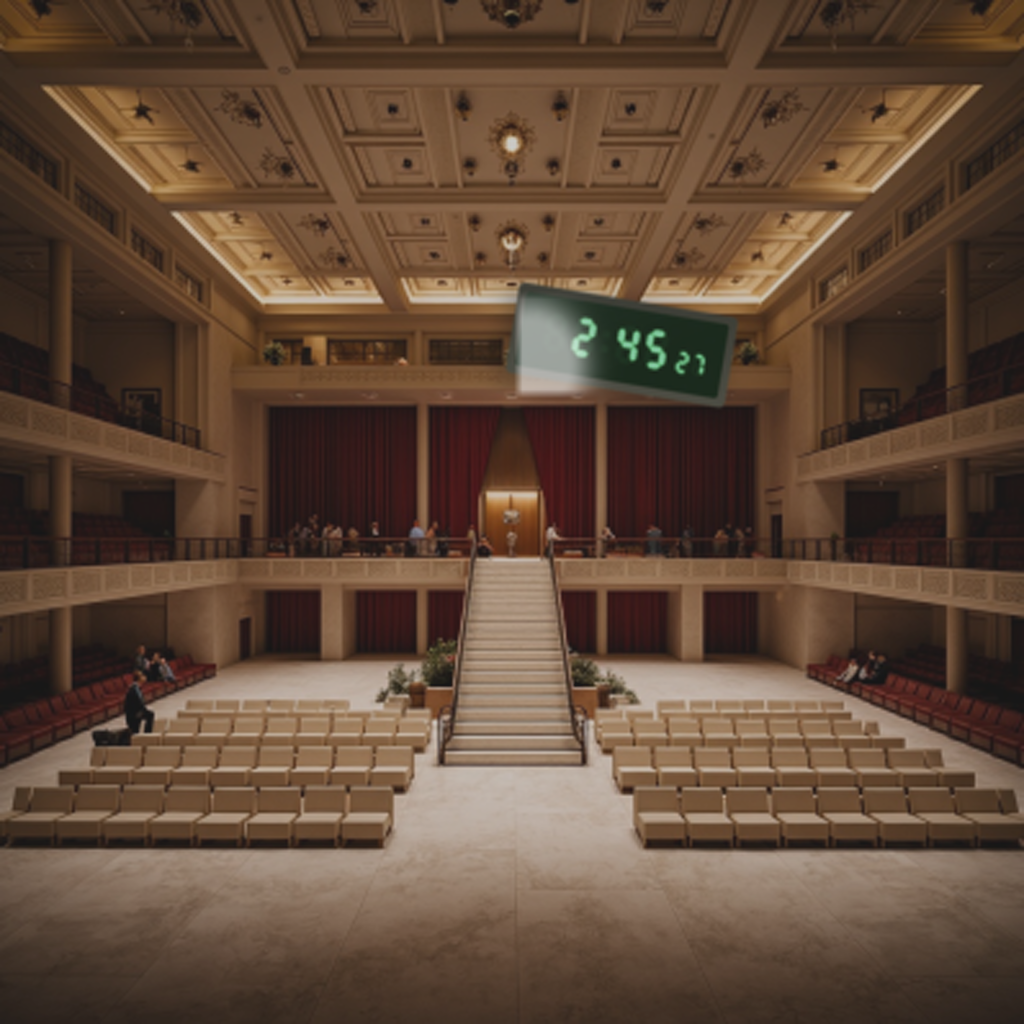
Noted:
2,45,27
